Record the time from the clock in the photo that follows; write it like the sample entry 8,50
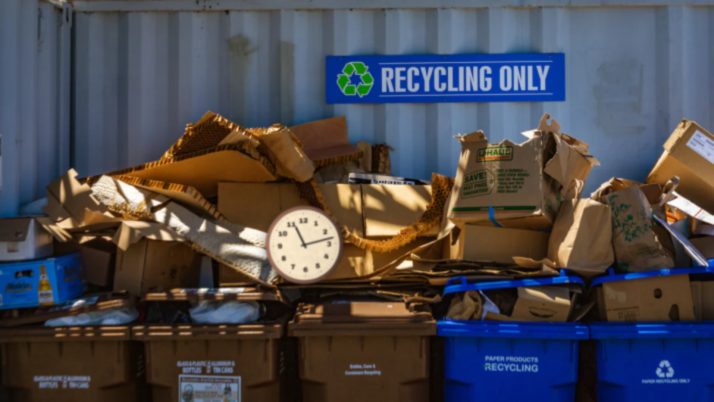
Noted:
11,13
